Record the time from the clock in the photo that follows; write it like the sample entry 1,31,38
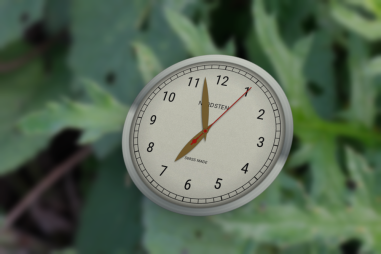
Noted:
6,57,05
